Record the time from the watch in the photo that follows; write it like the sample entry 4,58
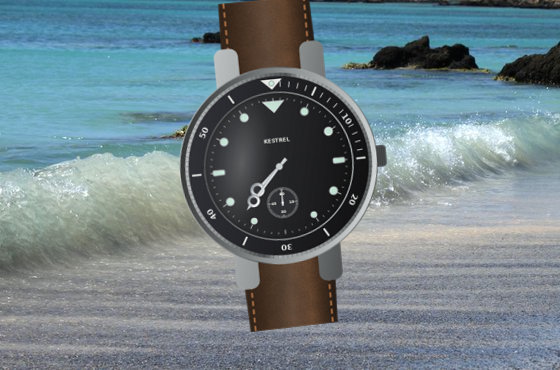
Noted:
7,37
